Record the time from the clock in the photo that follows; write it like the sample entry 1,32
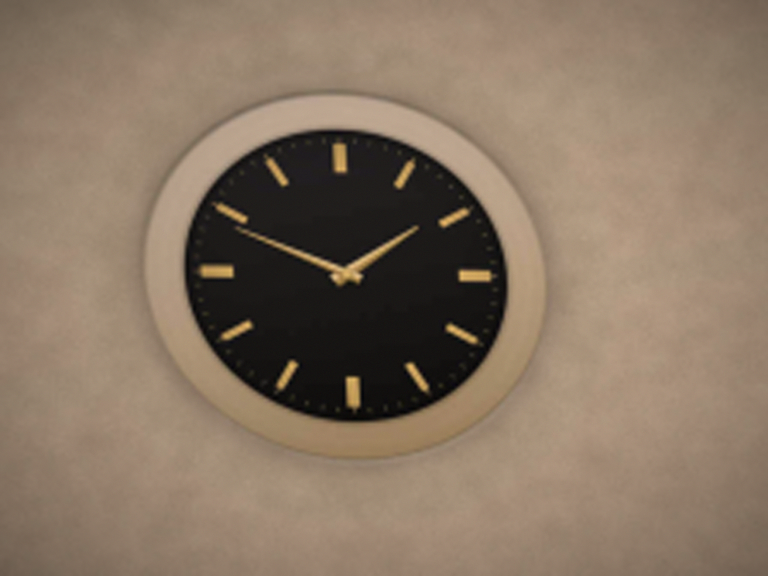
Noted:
1,49
